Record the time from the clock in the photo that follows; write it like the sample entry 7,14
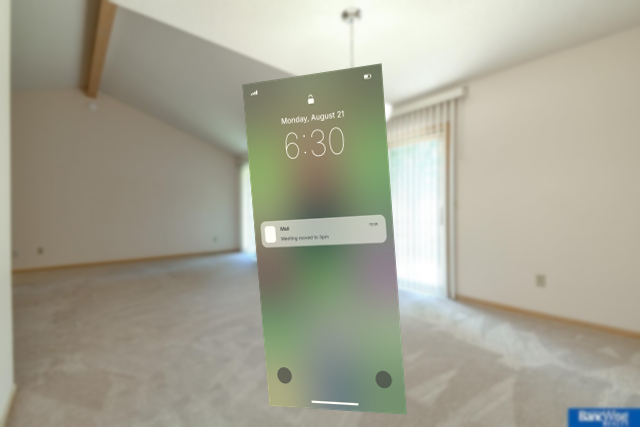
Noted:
6,30
